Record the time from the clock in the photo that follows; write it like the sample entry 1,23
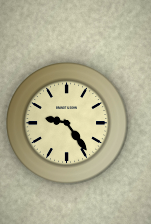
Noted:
9,24
